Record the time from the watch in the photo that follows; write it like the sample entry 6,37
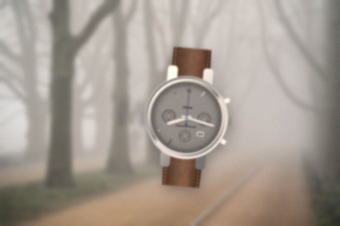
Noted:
8,17
